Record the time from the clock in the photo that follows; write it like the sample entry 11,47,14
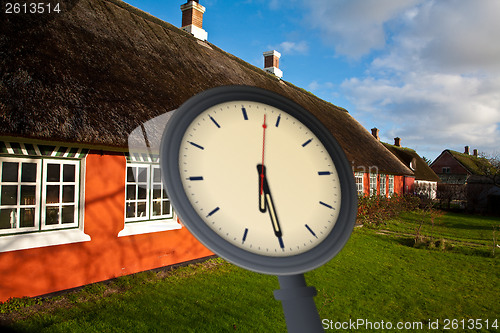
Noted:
6,30,03
